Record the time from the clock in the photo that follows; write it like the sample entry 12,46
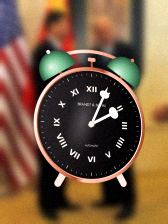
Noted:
2,04
